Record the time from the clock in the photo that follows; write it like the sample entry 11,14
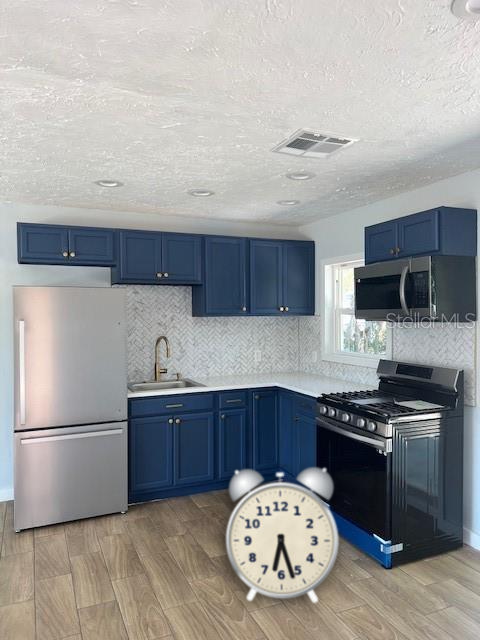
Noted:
6,27
